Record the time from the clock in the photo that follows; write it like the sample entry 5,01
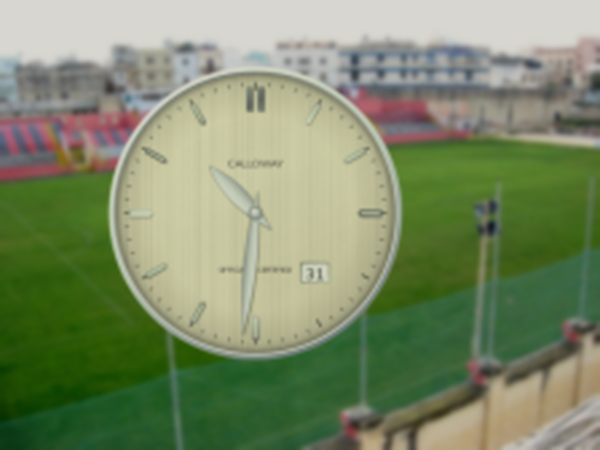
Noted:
10,31
